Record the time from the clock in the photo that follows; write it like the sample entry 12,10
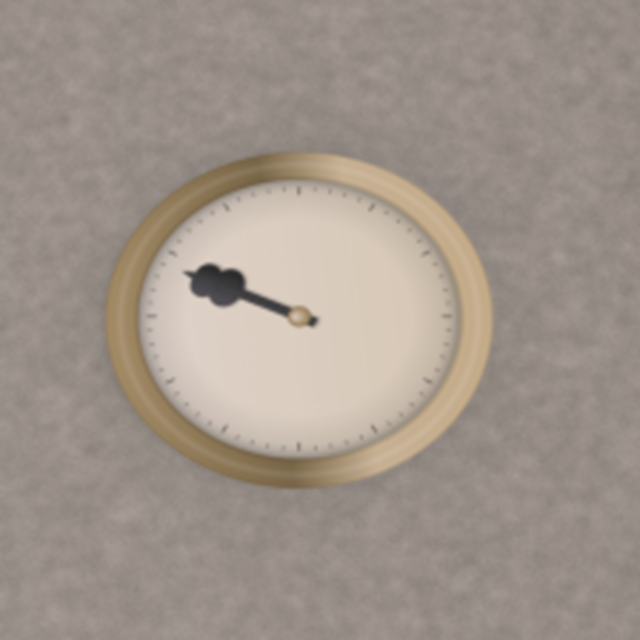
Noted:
9,49
